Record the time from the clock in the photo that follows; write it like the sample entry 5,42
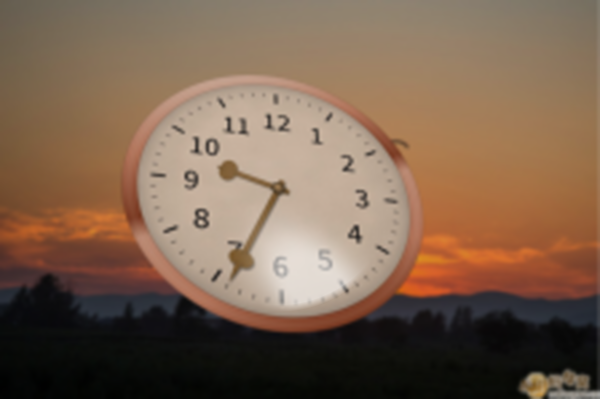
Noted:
9,34
